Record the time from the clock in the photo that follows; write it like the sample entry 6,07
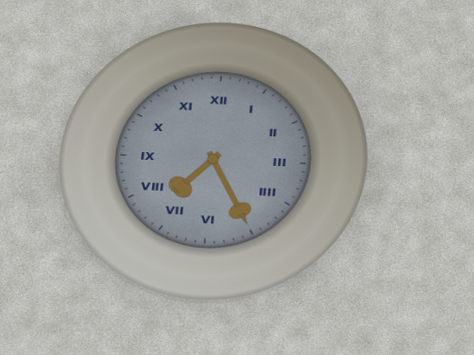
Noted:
7,25
